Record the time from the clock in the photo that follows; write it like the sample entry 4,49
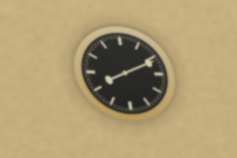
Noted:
8,11
